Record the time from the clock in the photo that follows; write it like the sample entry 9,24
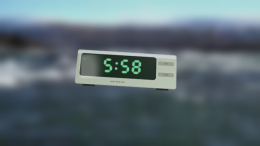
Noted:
5,58
